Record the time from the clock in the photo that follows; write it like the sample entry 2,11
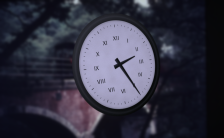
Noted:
2,25
